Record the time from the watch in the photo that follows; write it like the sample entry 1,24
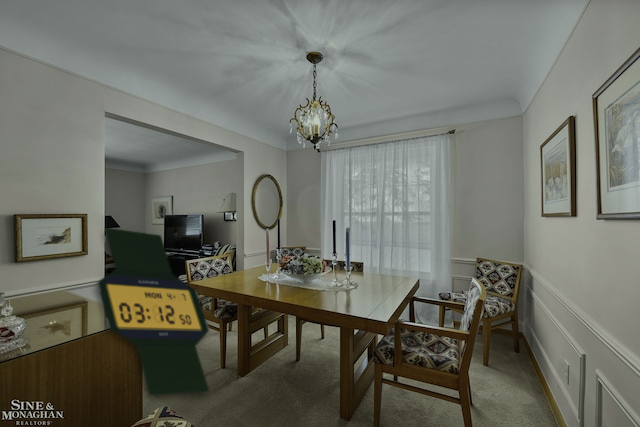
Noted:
3,12
